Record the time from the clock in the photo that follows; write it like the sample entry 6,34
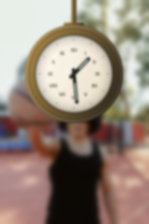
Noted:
1,29
